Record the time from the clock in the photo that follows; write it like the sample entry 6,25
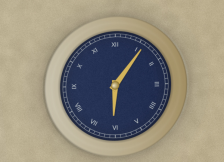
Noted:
6,06
